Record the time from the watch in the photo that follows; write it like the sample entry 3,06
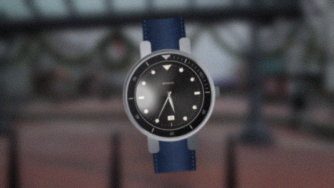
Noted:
5,35
